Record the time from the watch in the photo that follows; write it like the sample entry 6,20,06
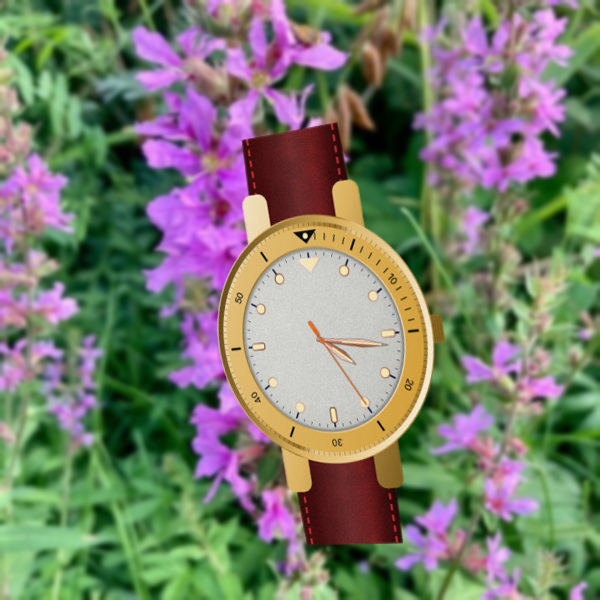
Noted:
4,16,25
